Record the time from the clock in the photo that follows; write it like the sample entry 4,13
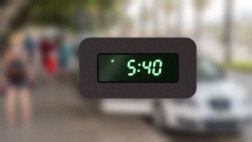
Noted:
5,40
